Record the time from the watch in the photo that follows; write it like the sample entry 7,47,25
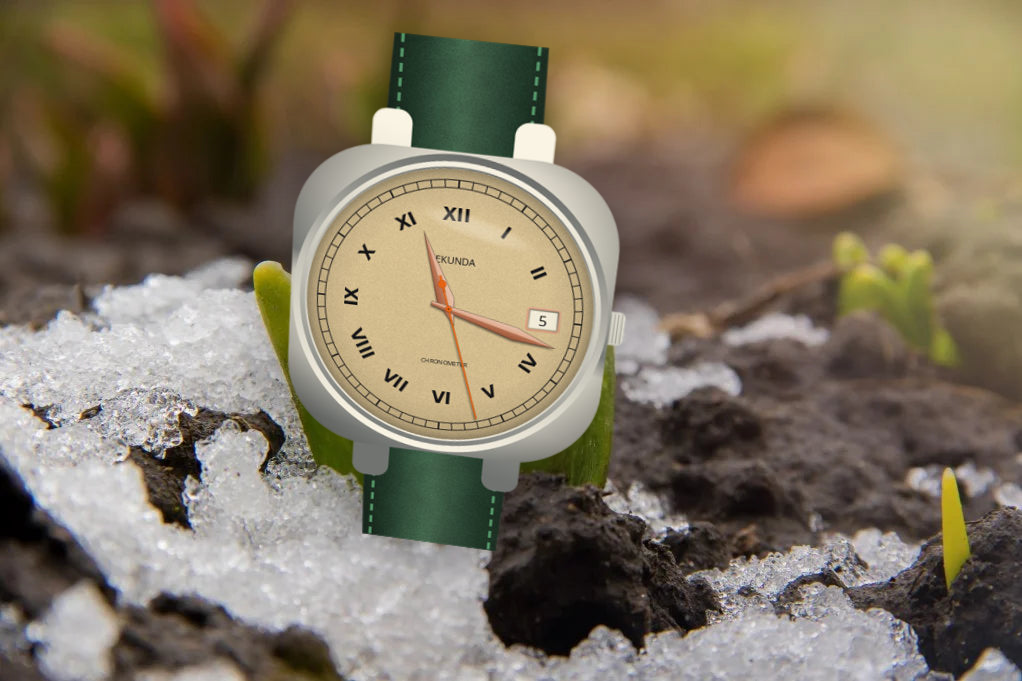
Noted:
11,17,27
